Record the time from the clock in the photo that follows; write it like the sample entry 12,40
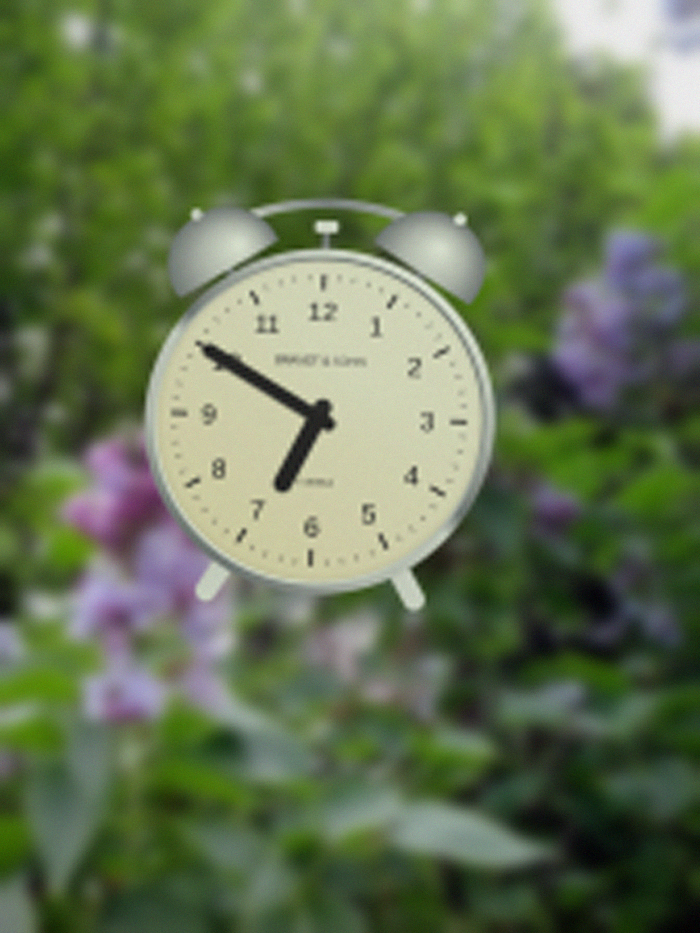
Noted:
6,50
